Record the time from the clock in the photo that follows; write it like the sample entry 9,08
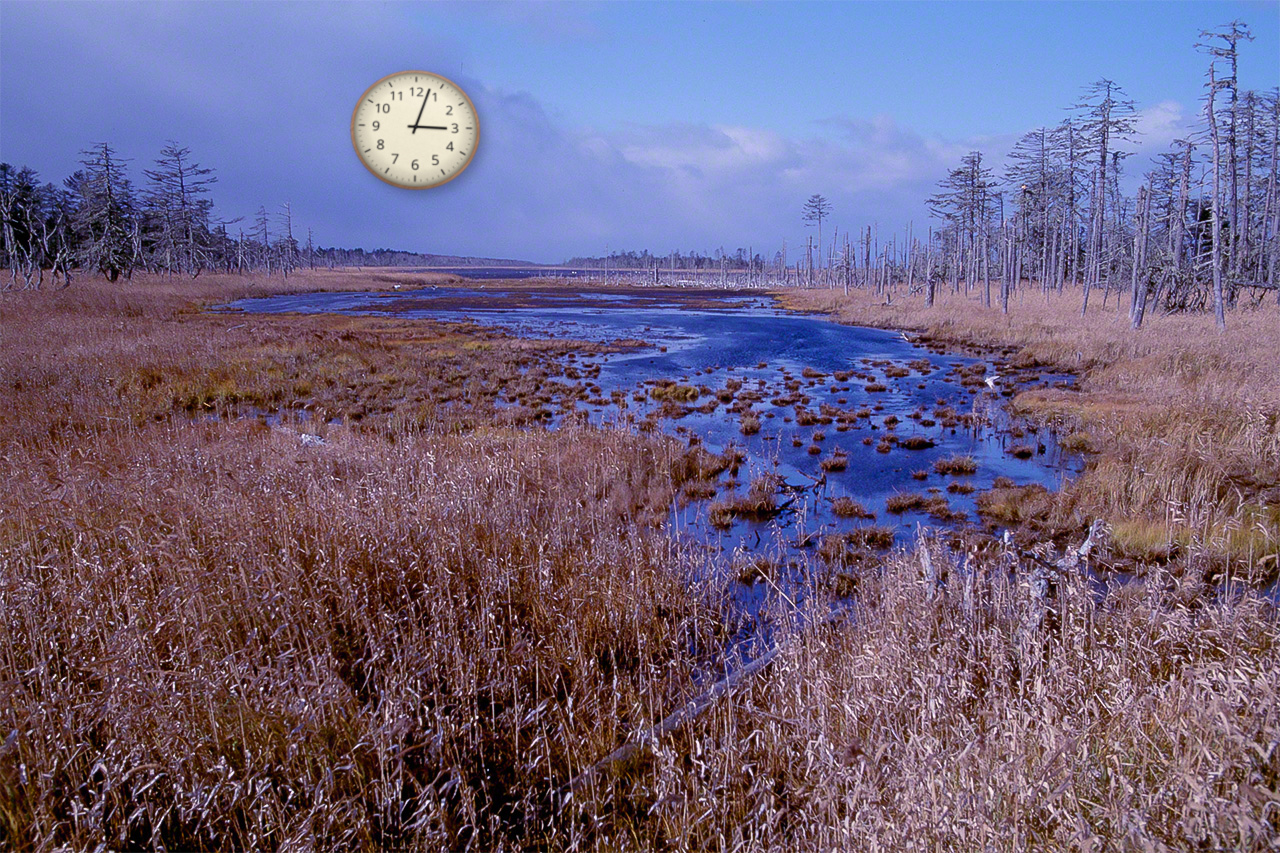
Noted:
3,03
